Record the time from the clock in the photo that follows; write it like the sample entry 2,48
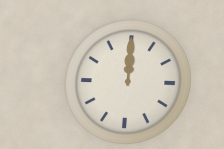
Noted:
12,00
